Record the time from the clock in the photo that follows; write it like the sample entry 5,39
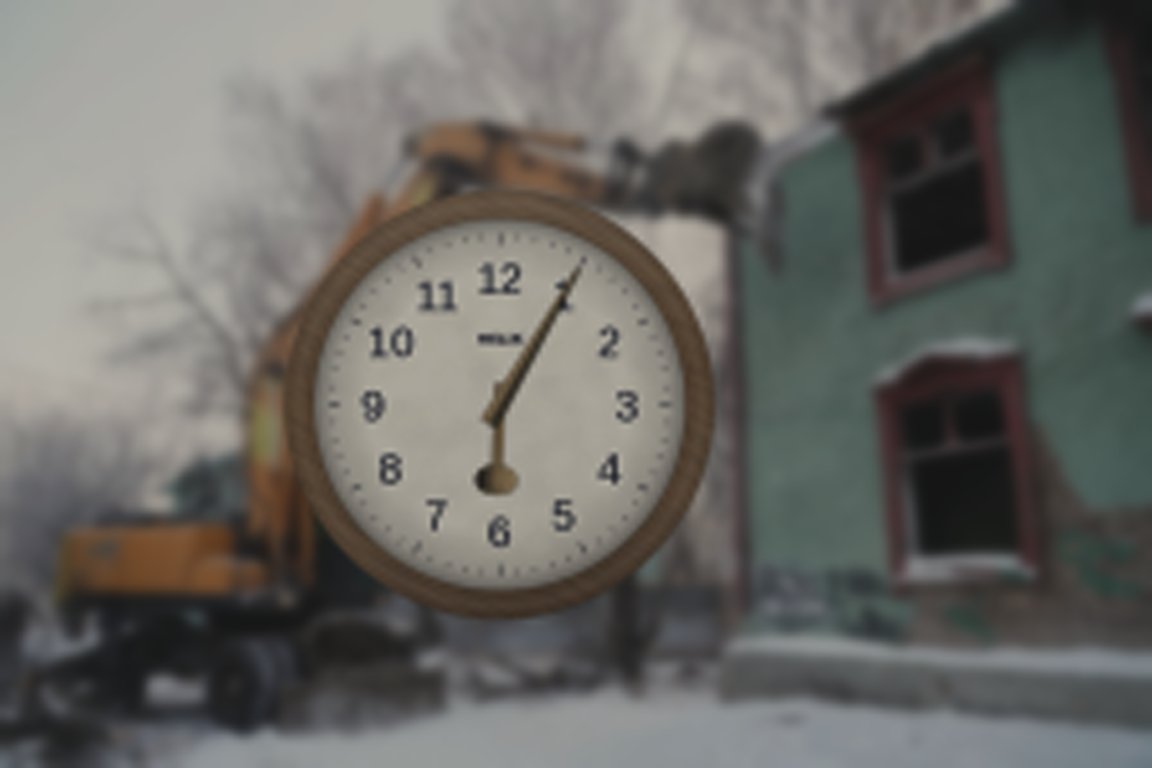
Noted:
6,05
